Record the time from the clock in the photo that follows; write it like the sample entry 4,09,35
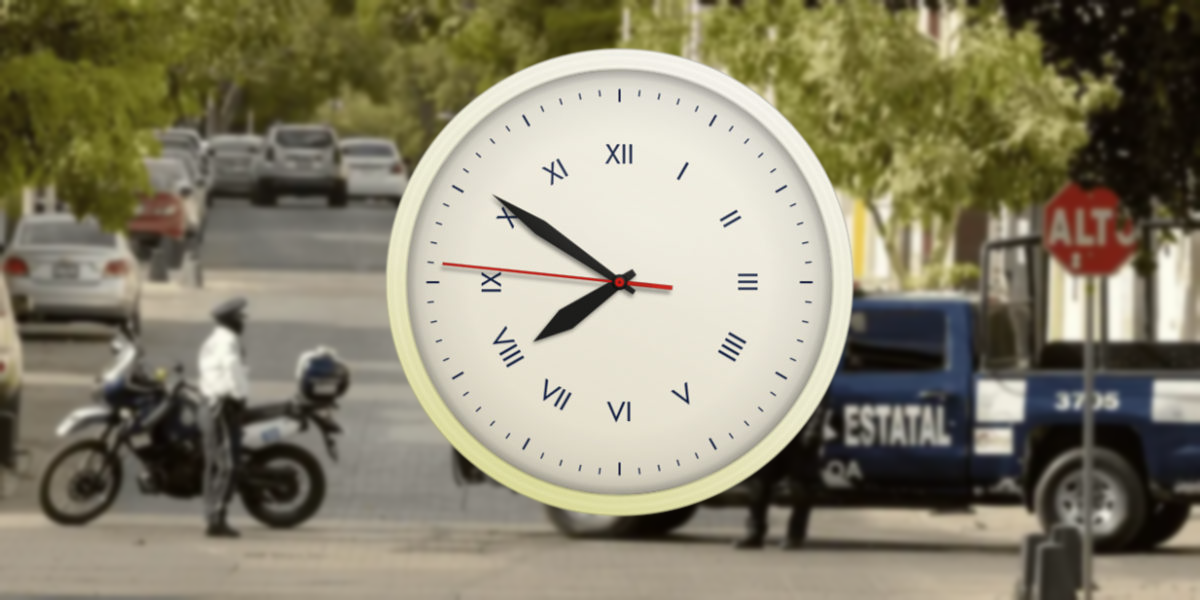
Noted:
7,50,46
